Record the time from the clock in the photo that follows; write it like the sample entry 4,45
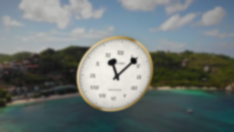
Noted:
11,07
